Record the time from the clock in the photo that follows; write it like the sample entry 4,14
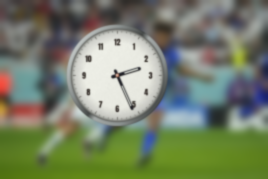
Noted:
2,26
